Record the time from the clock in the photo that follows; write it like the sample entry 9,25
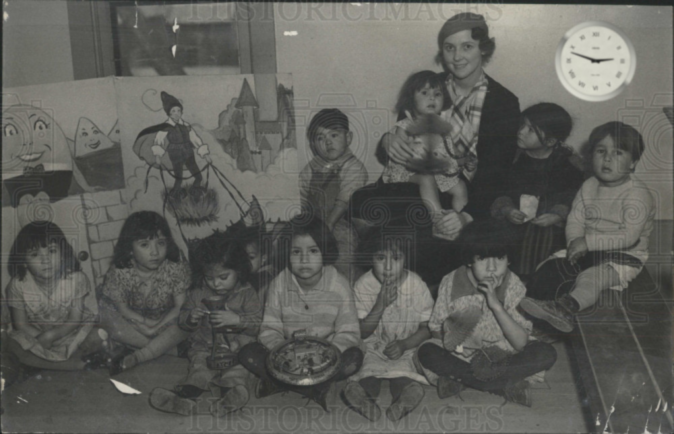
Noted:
2,48
